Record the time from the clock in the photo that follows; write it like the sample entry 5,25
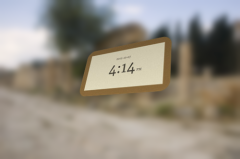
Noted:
4,14
